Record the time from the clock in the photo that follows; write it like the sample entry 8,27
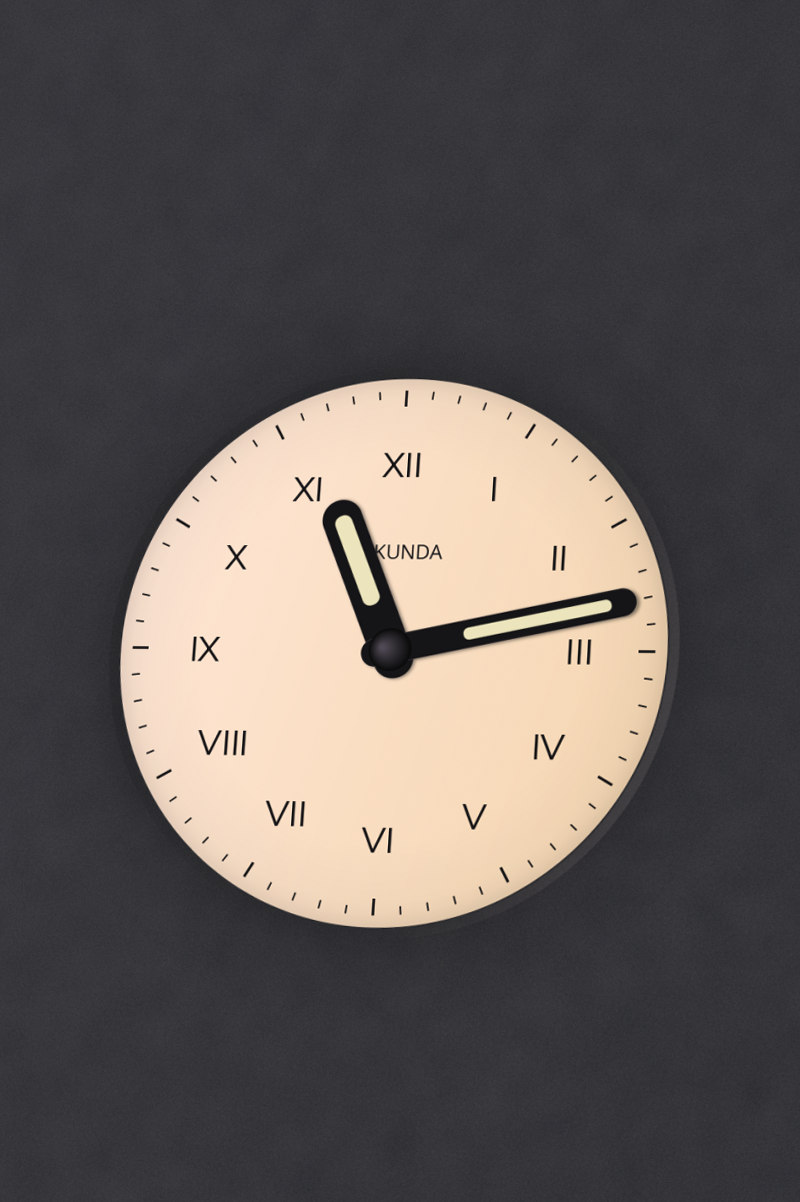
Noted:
11,13
